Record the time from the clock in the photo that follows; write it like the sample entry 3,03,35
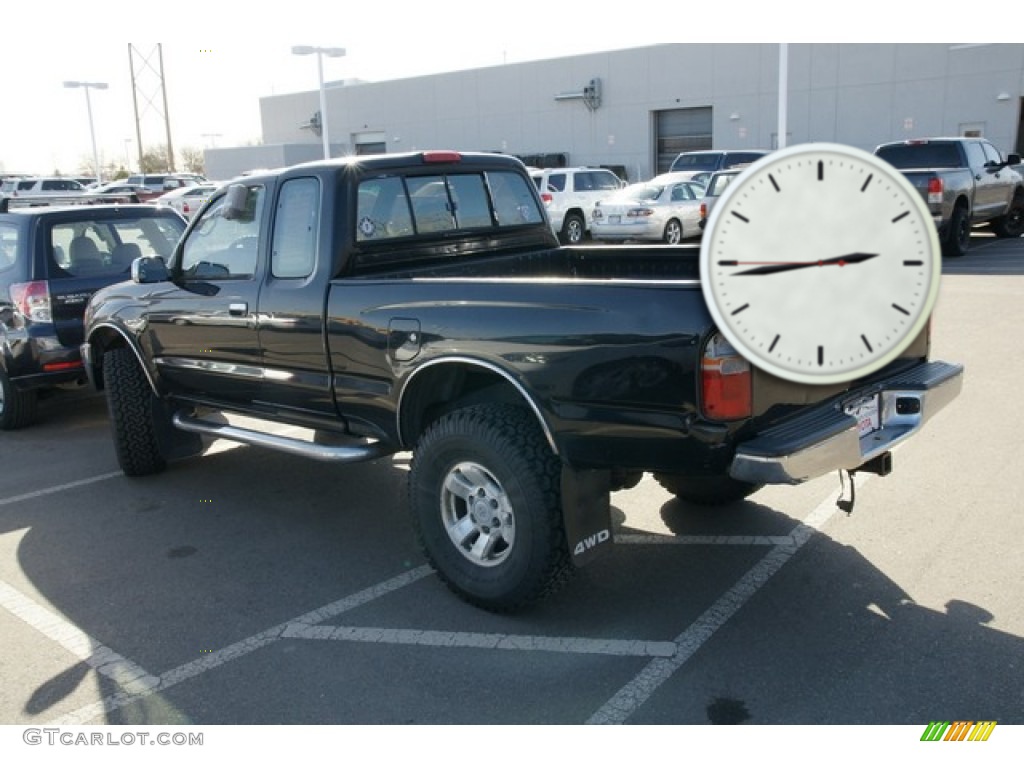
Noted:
2,43,45
